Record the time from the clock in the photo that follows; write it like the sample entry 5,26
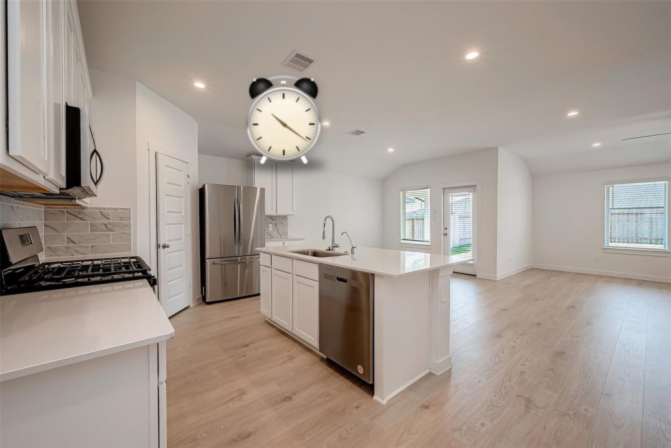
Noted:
10,21
